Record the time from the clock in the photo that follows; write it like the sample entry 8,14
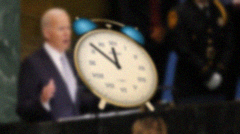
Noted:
11,52
